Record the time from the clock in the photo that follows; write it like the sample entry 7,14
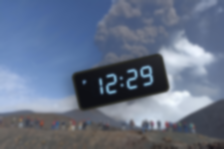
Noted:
12,29
